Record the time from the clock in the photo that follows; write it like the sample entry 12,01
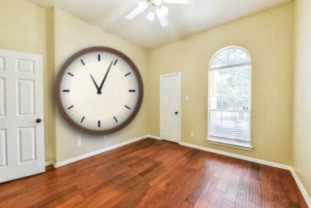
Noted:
11,04
